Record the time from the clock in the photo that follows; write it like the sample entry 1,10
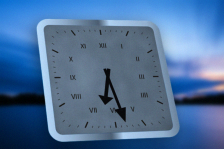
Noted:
6,28
